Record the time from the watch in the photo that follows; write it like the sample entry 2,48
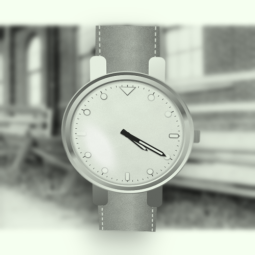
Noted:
4,20
